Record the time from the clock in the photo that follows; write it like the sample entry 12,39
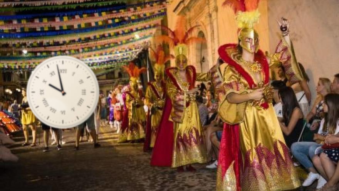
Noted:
9,58
